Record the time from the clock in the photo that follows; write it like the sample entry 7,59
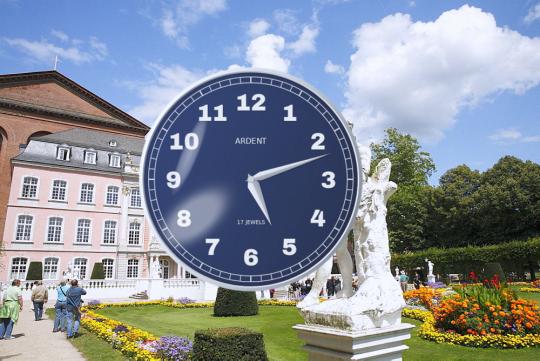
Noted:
5,12
